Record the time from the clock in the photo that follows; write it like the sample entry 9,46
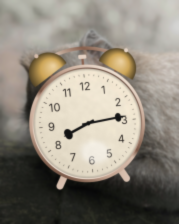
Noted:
8,14
